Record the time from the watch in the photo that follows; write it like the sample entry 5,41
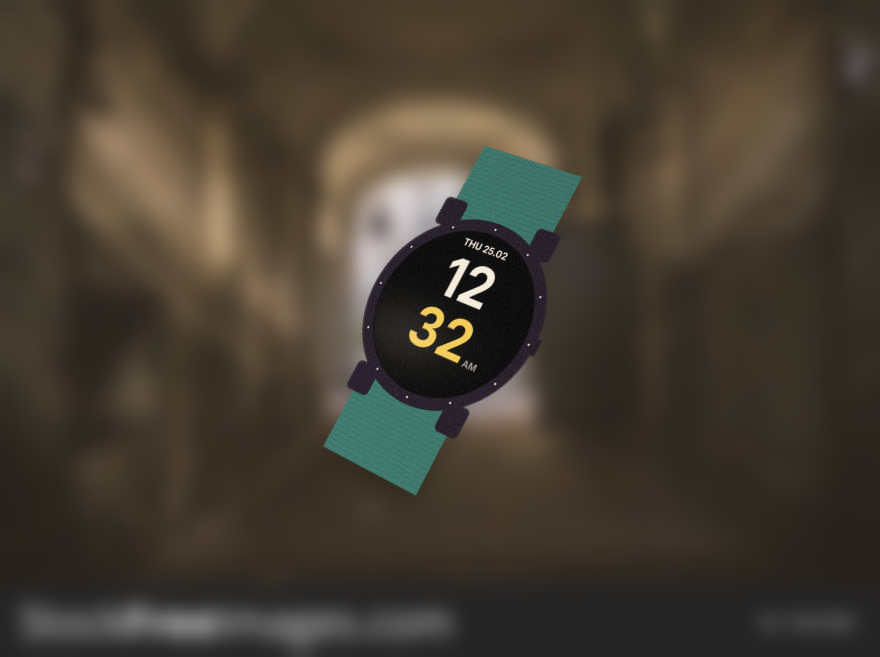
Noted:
12,32
